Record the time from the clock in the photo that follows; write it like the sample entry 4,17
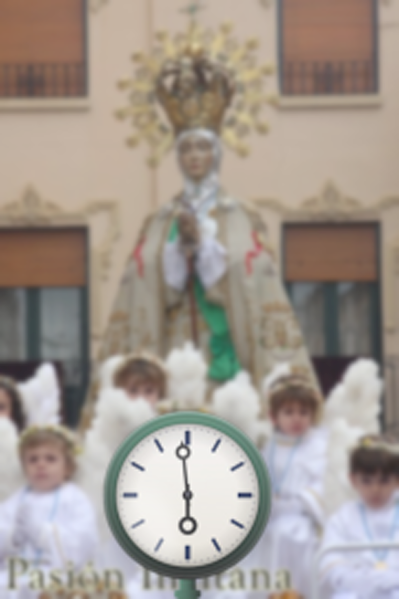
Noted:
5,59
